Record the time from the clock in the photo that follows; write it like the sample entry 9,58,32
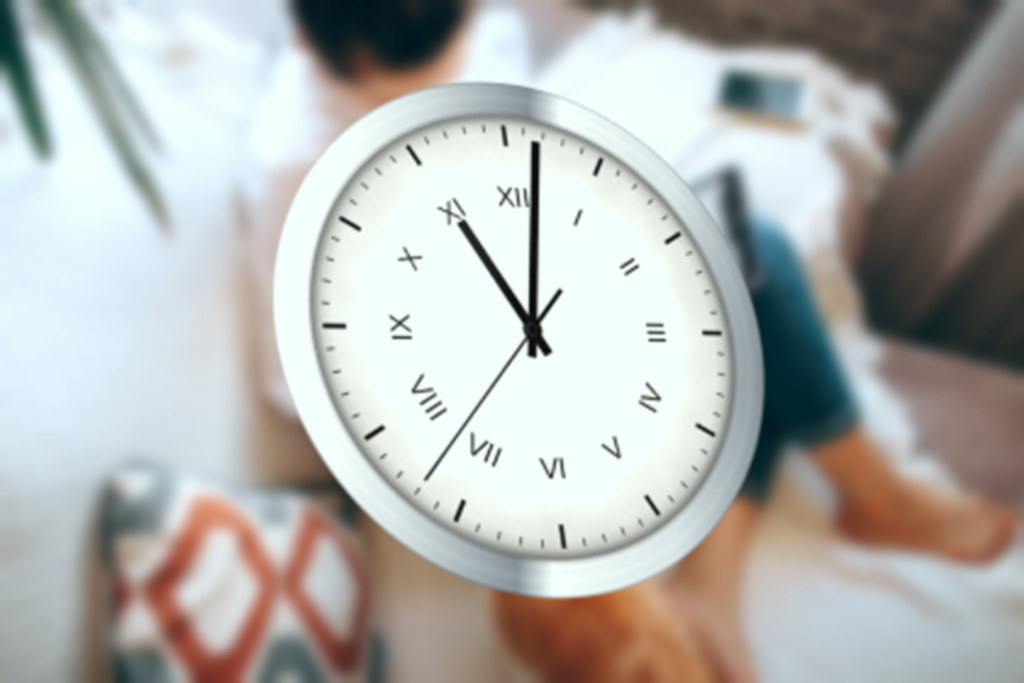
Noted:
11,01,37
